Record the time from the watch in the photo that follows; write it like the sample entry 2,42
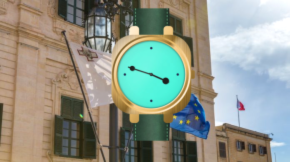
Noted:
3,48
